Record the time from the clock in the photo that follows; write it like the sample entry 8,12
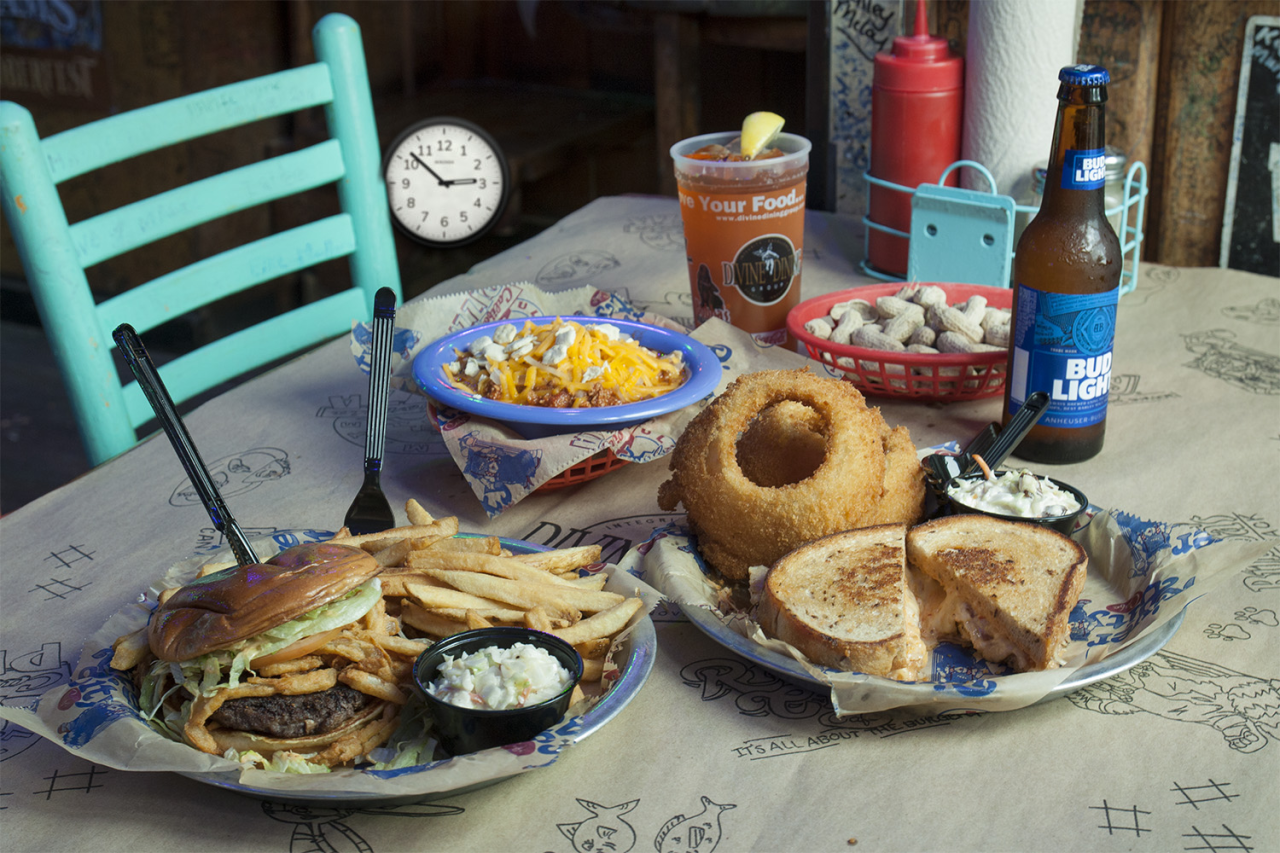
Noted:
2,52
